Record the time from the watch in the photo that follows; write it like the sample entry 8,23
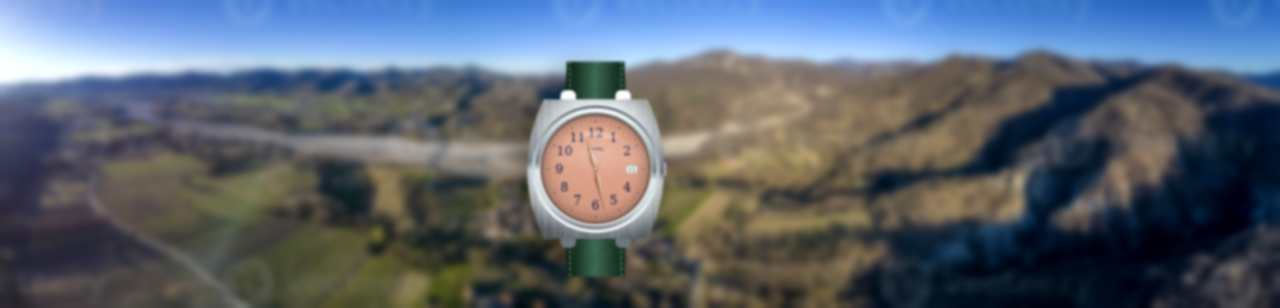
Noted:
11,28
